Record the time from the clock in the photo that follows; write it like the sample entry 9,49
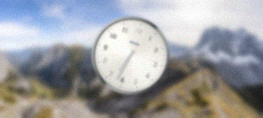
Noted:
6,32
